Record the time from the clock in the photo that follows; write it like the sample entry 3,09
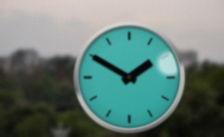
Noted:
1,50
